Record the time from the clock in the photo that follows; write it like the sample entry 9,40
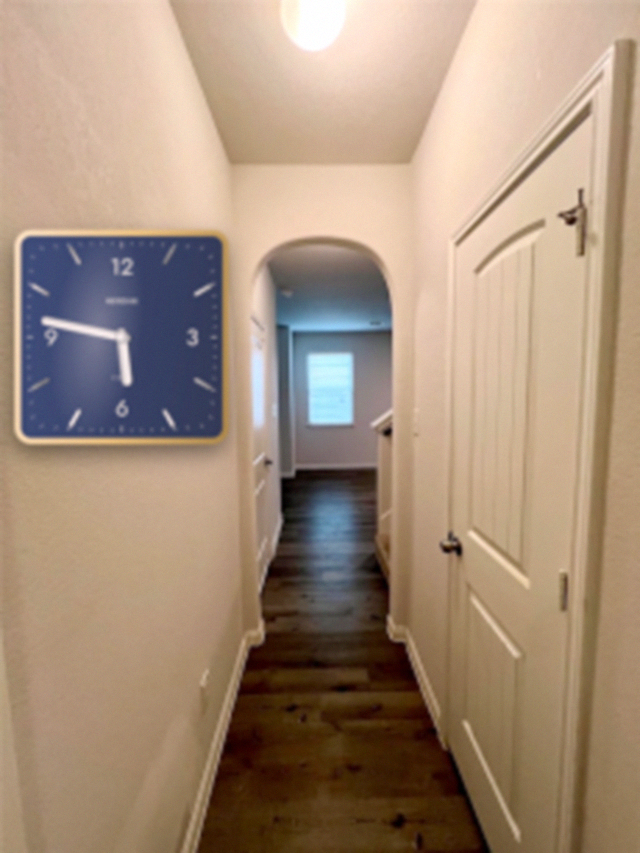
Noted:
5,47
